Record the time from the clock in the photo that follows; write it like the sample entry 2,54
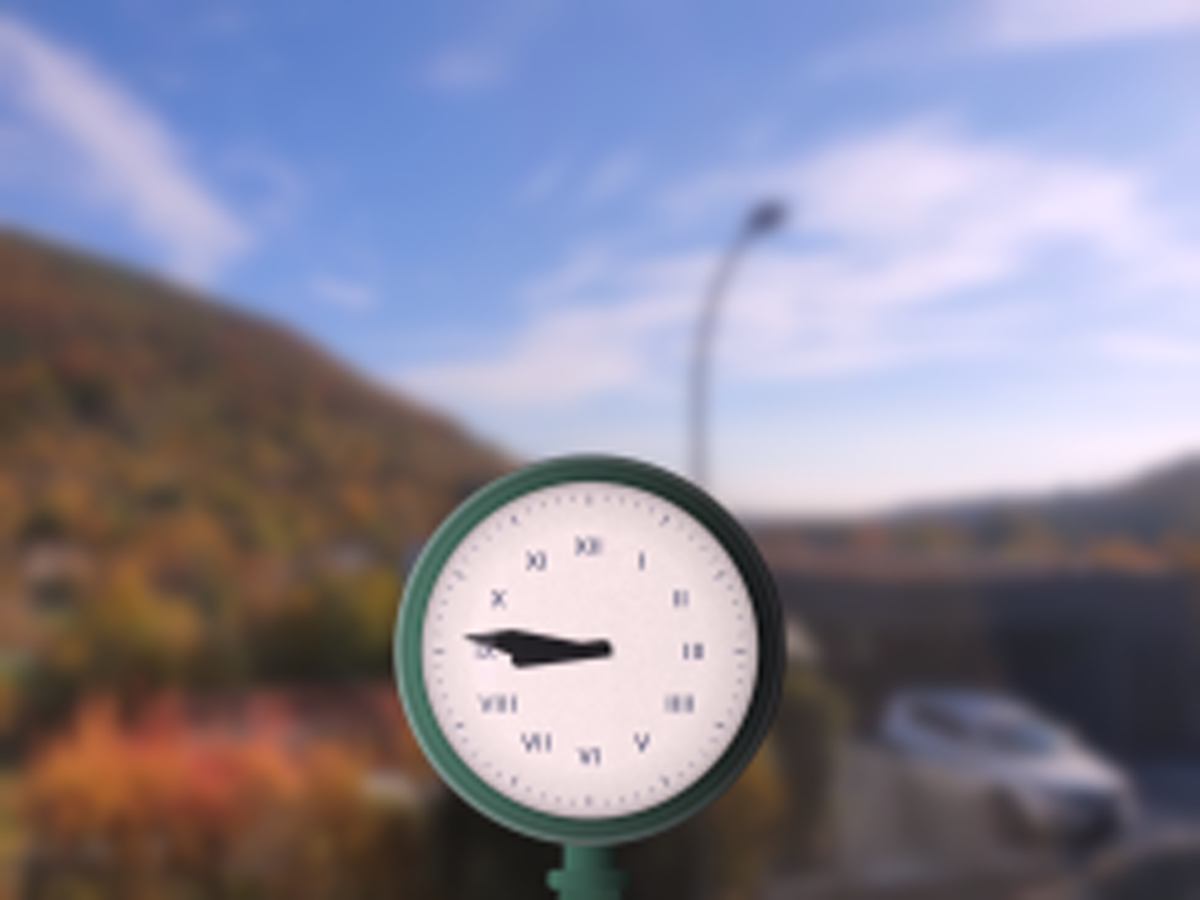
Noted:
8,46
